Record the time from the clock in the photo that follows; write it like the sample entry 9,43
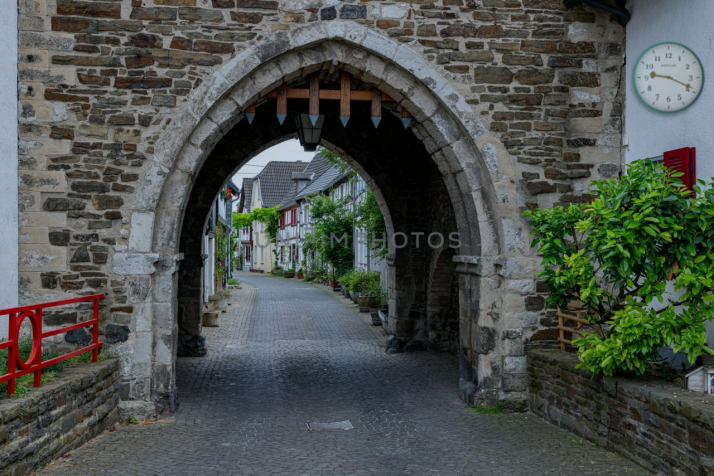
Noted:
9,19
